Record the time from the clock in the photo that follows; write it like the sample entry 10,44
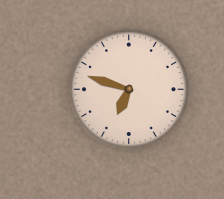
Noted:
6,48
